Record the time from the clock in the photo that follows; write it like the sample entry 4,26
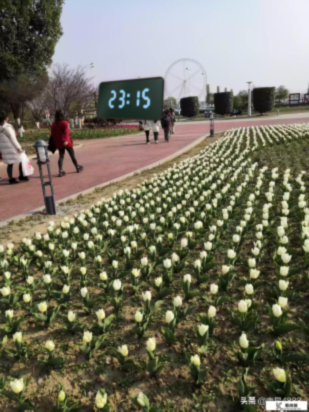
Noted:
23,15
